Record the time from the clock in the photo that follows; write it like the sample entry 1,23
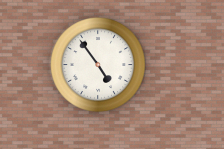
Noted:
4,54
